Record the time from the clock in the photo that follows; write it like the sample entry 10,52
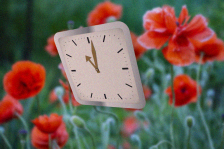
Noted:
11,01
